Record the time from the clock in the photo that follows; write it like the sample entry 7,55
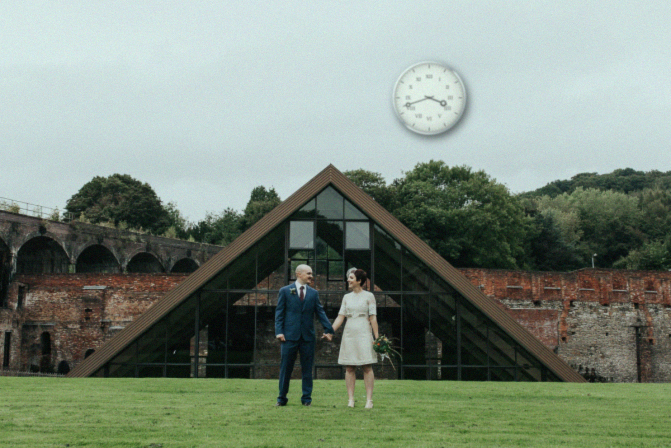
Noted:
3,42
